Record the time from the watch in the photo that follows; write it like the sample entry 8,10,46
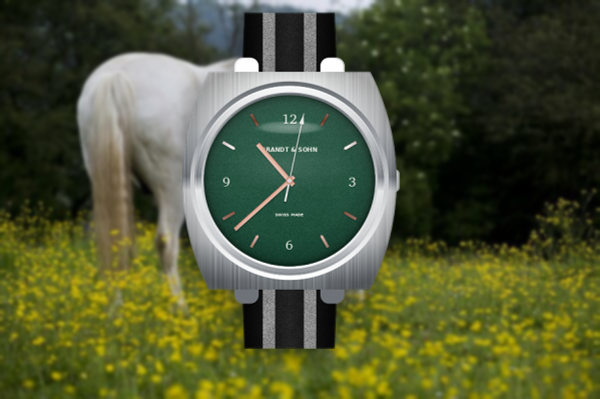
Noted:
10,38,02
